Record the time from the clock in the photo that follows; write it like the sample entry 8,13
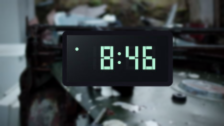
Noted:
8,46
